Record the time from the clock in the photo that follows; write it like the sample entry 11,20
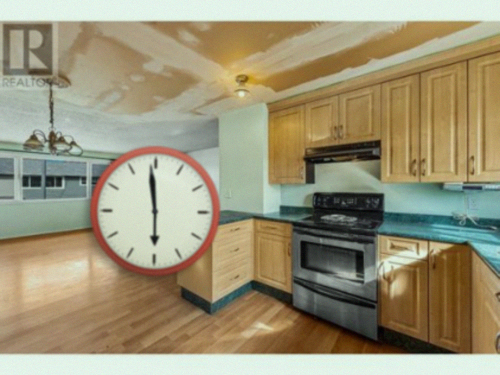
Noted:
5,59
